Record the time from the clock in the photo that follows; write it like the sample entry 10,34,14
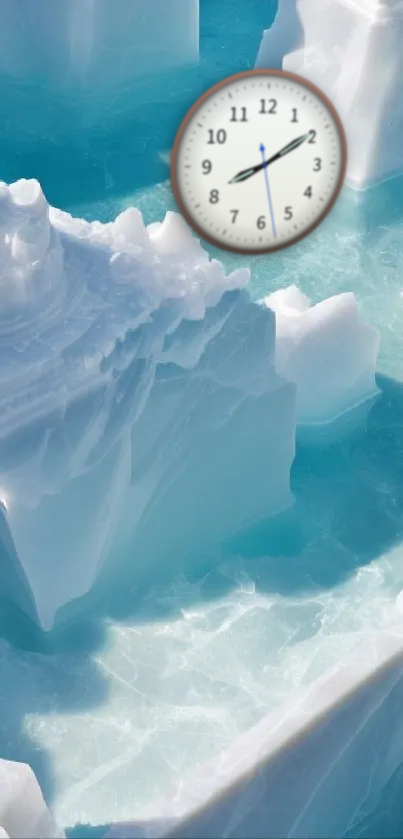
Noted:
8,09,28
